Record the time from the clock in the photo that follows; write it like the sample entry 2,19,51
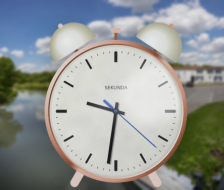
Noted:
9,31,22
